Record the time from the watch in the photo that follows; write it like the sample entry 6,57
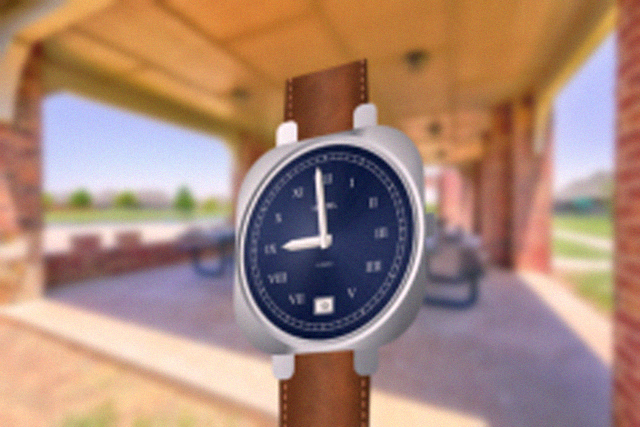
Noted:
8,59
